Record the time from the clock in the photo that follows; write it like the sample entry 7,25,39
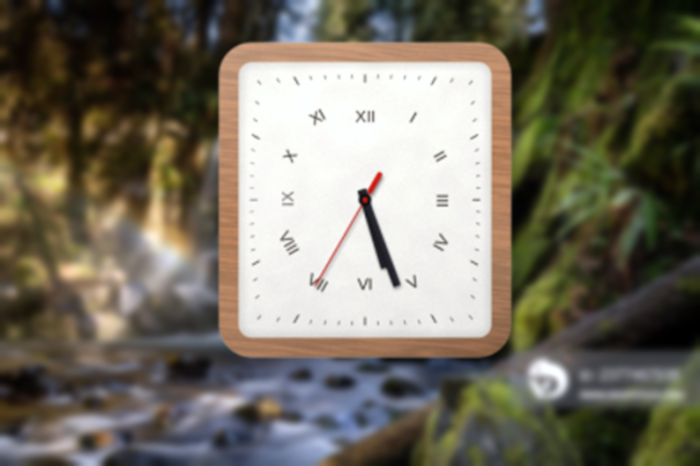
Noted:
5,26,35
